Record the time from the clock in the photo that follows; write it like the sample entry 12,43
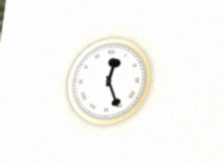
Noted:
12,26
